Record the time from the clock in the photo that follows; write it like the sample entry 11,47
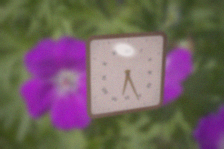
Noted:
6,26
